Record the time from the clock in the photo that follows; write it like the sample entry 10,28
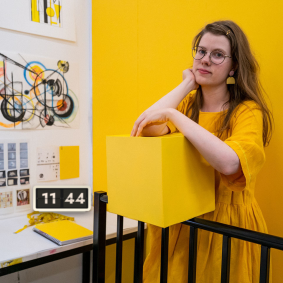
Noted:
11,44
